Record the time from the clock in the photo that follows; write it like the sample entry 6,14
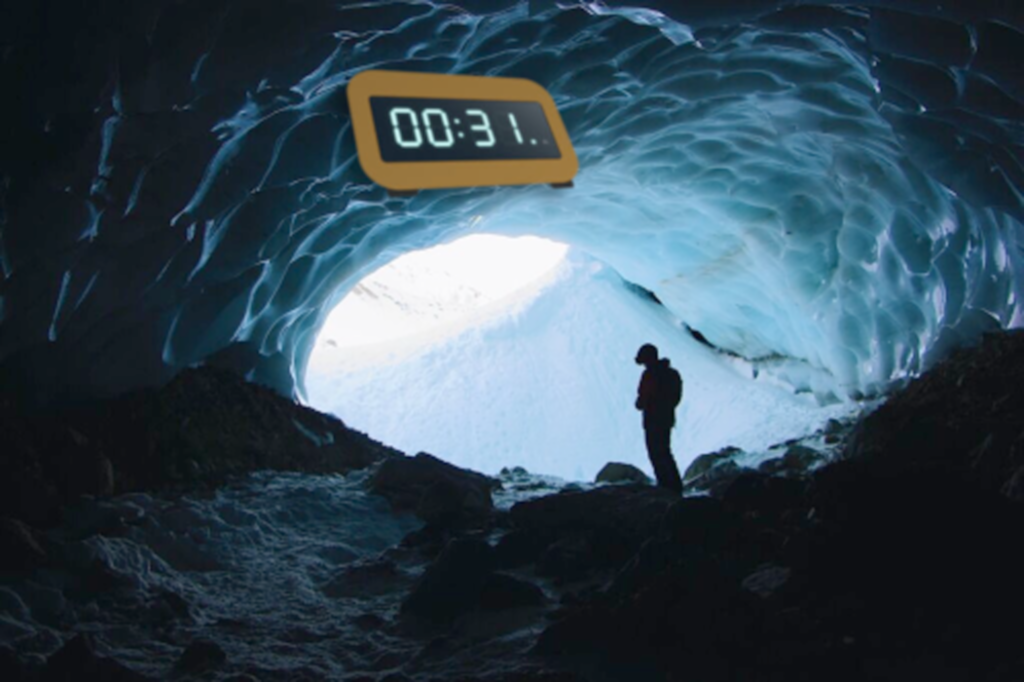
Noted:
0,31
